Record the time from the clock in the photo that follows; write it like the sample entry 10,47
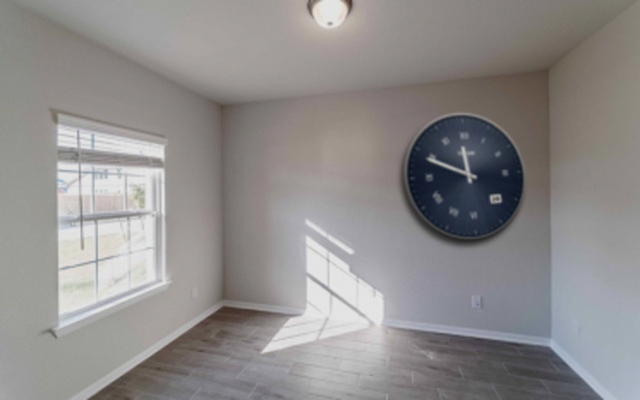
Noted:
11,49
